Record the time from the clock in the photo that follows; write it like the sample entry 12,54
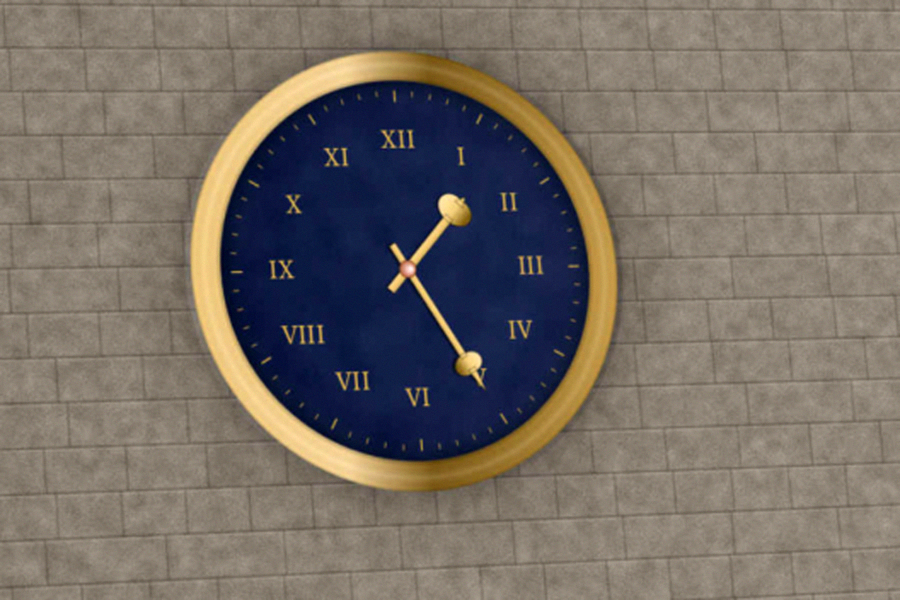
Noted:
1,25
